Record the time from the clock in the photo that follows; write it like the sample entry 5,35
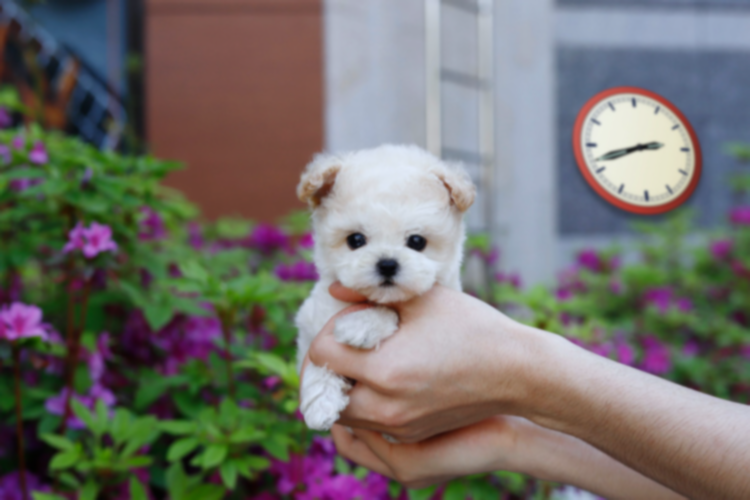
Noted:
2,42
